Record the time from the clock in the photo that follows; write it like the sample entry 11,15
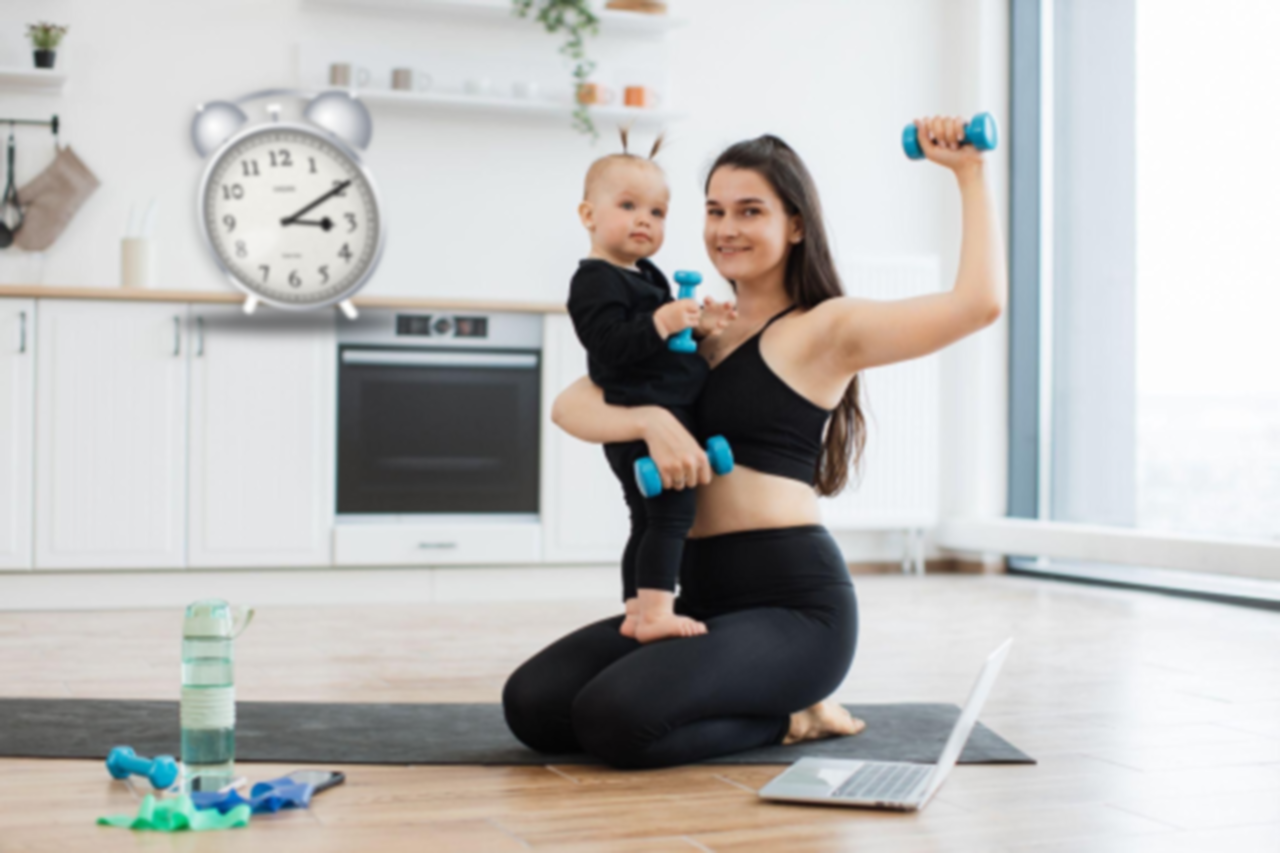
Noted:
3,10
